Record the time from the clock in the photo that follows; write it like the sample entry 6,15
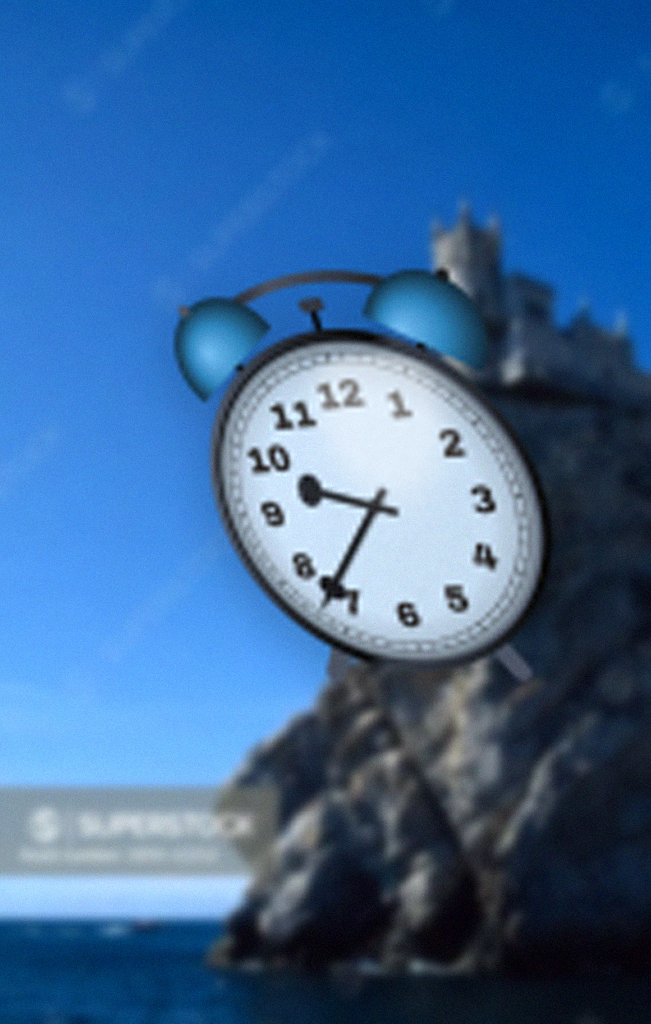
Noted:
9,37
